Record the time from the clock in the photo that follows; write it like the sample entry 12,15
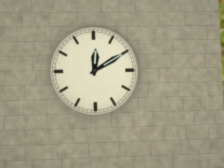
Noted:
12,10
